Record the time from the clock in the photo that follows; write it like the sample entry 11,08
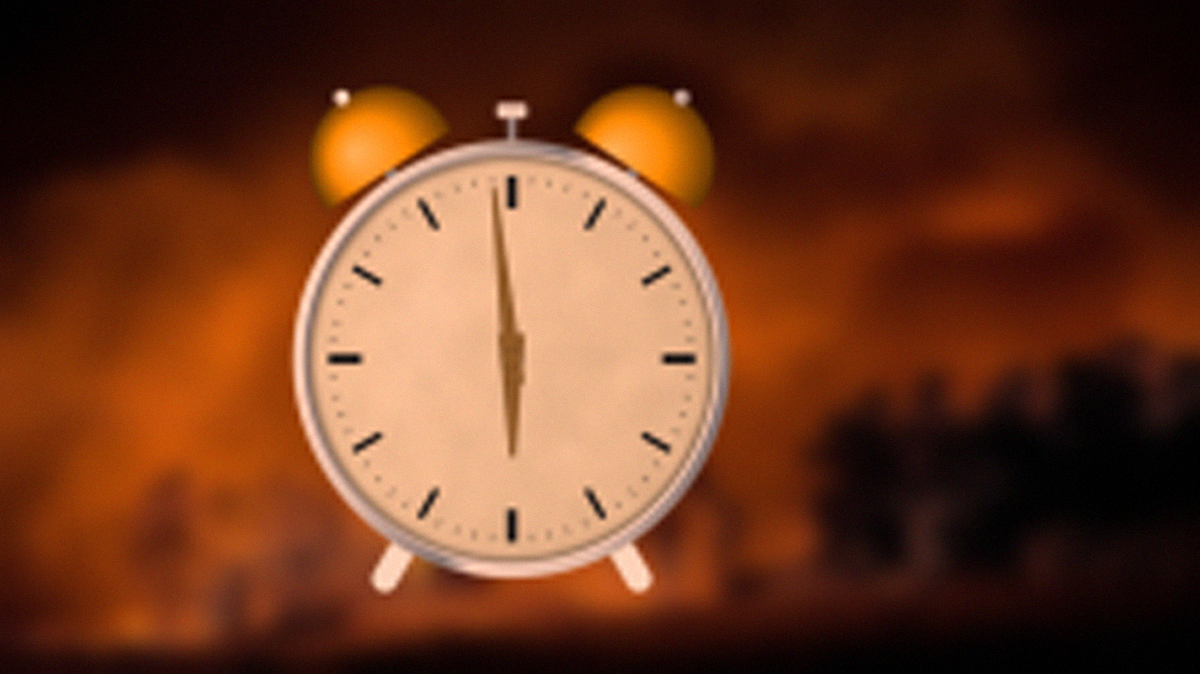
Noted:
5,59
